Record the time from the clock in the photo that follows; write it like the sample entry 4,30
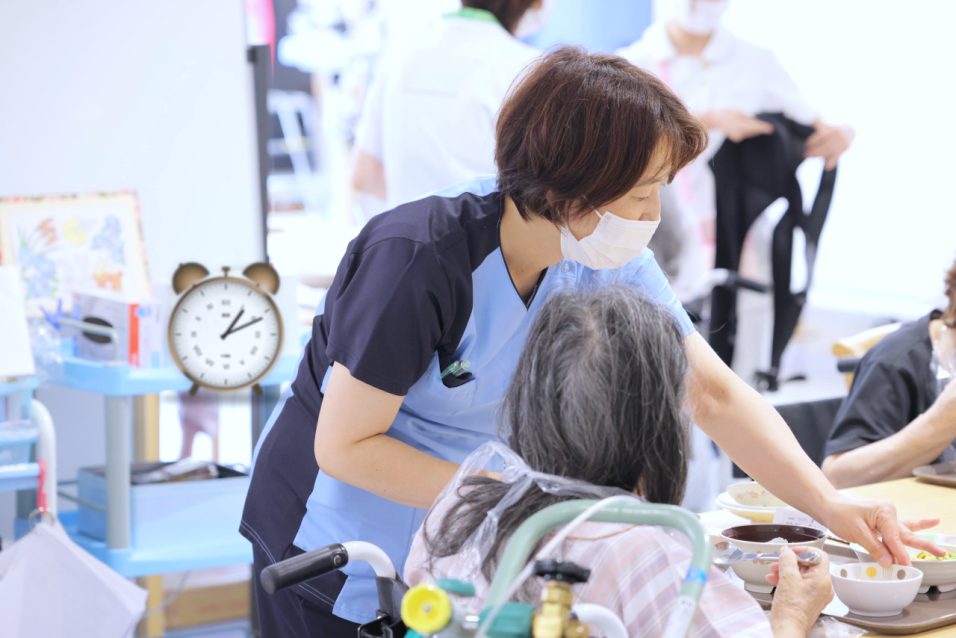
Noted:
1,11
